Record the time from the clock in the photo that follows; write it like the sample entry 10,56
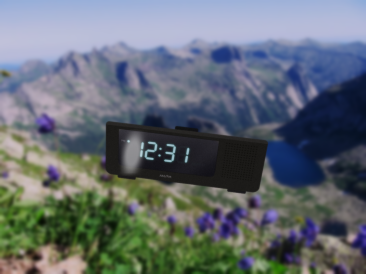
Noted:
12,31
